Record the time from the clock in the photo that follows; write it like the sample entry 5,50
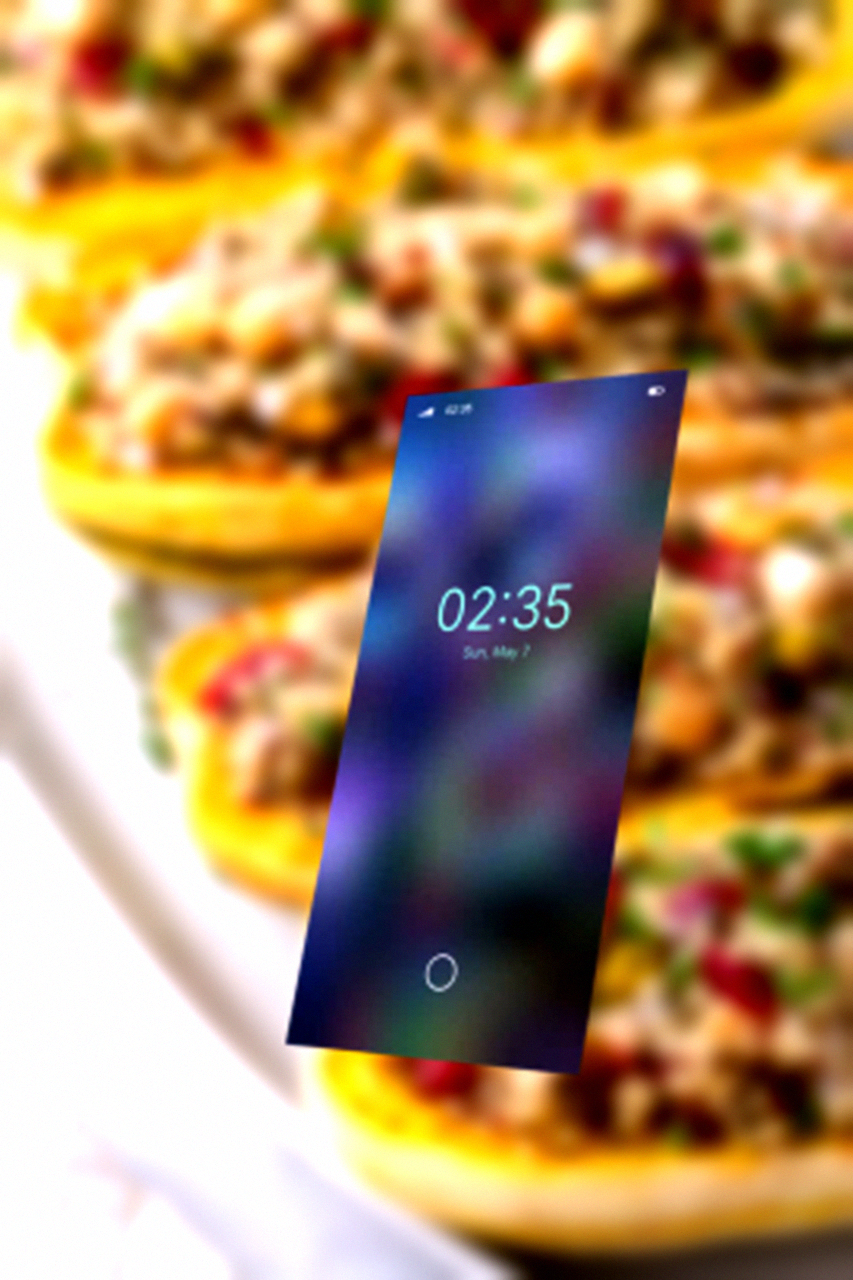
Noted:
2,35
